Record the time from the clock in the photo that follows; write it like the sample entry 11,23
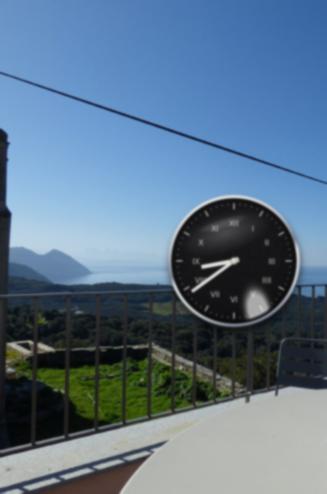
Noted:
8,39
